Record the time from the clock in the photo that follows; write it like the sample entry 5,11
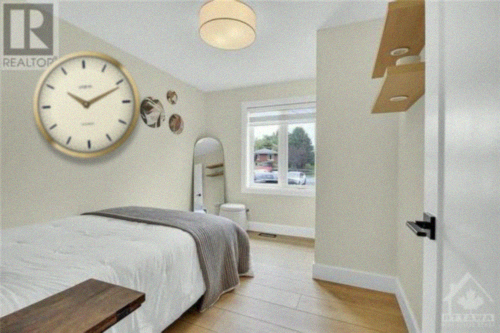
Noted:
10,11
